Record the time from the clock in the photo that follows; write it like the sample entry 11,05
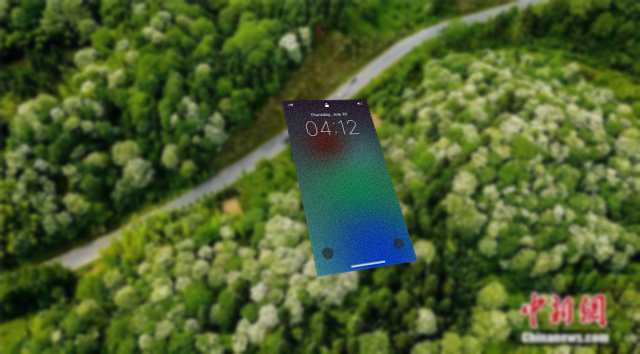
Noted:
4,12
